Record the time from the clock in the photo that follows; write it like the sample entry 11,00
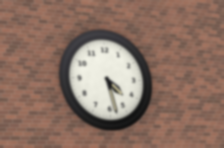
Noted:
4,28
